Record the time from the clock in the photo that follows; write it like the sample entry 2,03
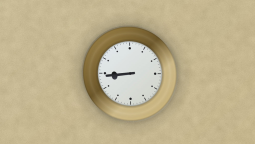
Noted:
8,44
